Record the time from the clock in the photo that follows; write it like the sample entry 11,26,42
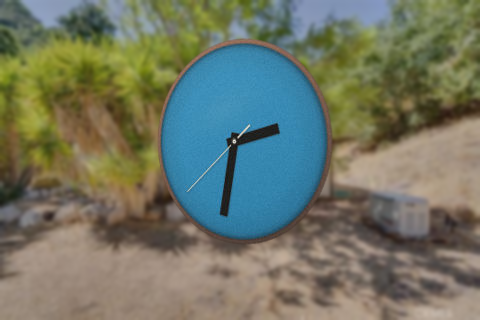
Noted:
2,31,38
